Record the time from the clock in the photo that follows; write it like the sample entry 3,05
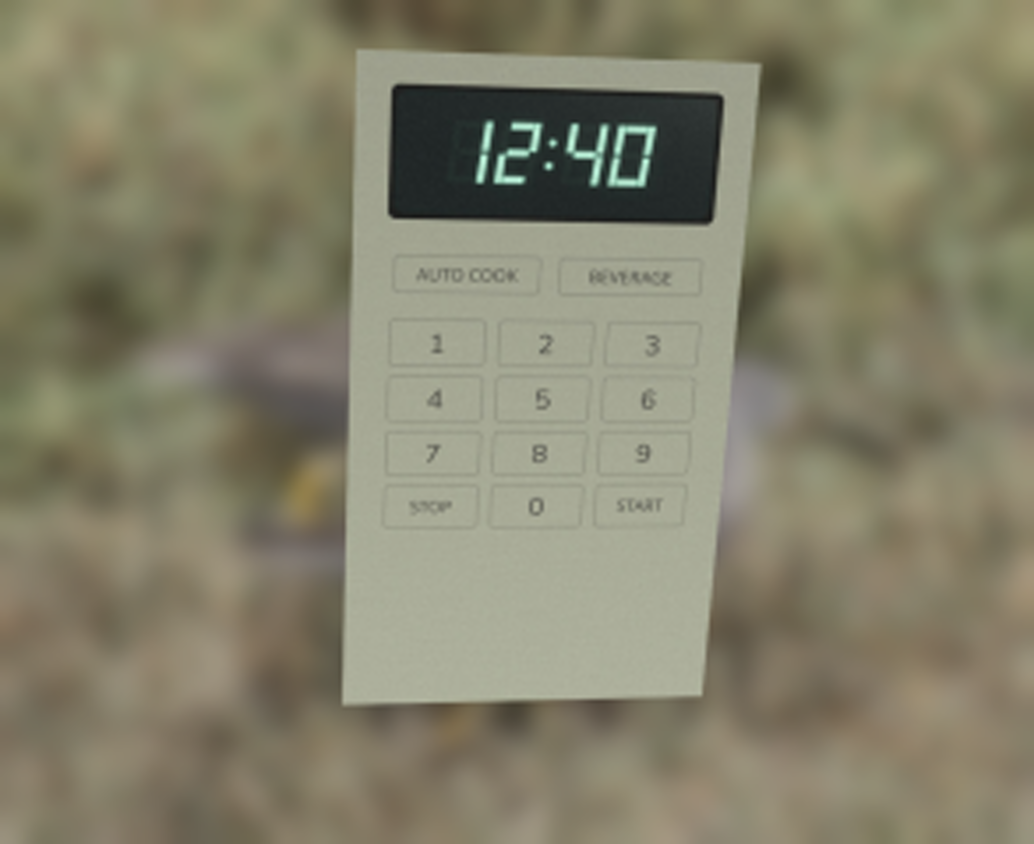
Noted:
12,40
